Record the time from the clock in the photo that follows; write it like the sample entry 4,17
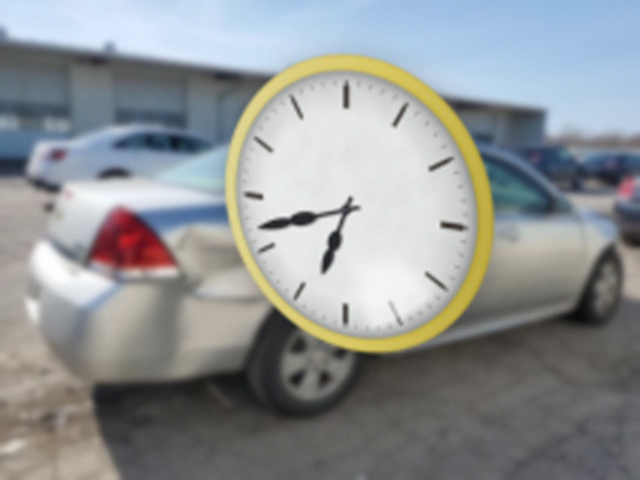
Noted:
6,42
